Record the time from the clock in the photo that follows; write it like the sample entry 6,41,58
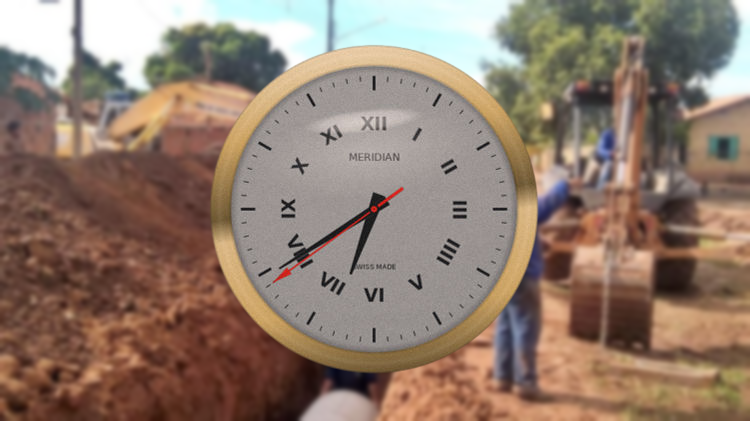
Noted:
6,39,39
